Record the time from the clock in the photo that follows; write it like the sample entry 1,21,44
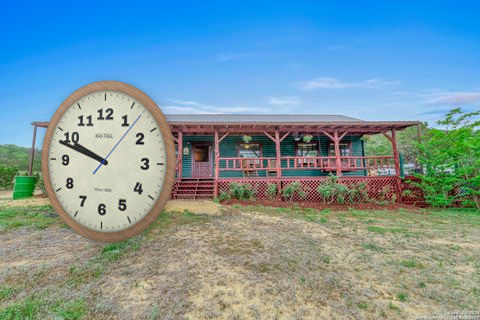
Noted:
9,48,07
